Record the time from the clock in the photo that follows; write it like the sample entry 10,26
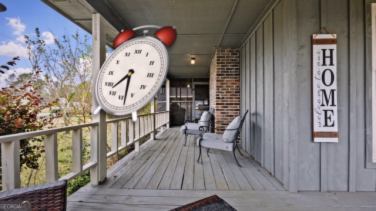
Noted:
7,28
